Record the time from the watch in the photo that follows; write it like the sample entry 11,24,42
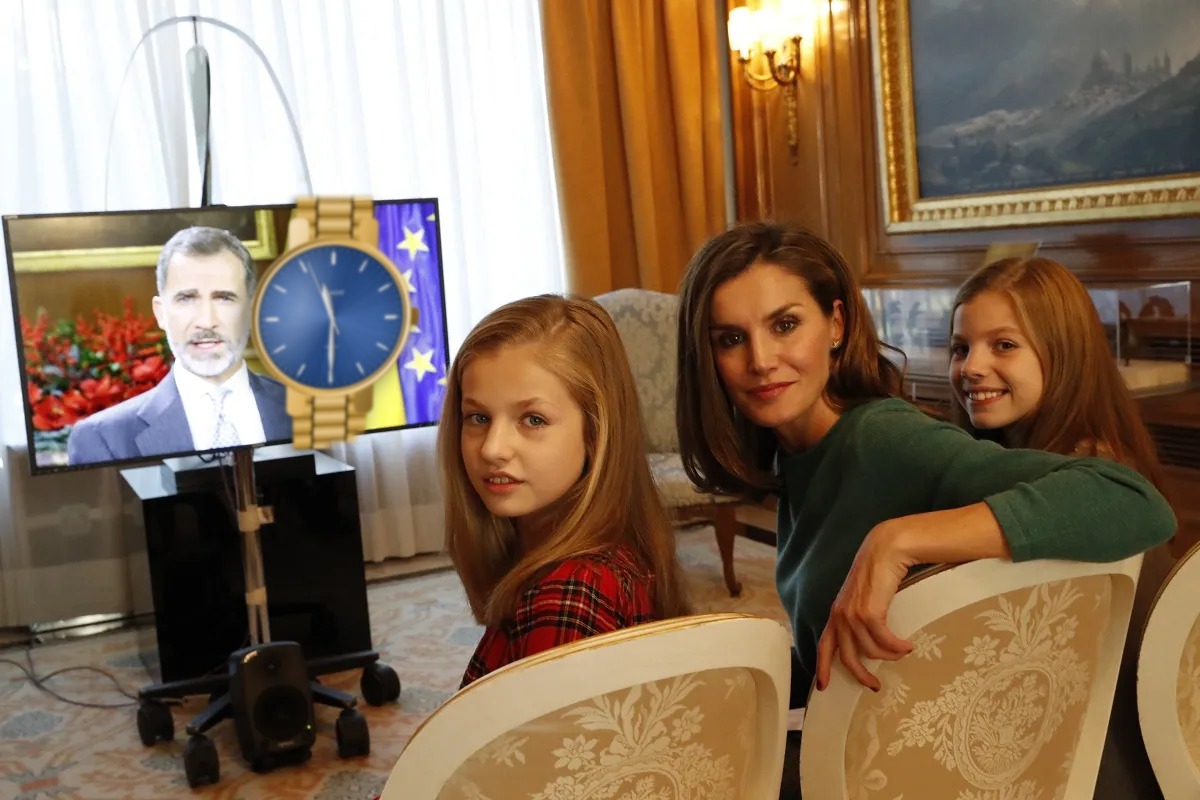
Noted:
11,29,56
